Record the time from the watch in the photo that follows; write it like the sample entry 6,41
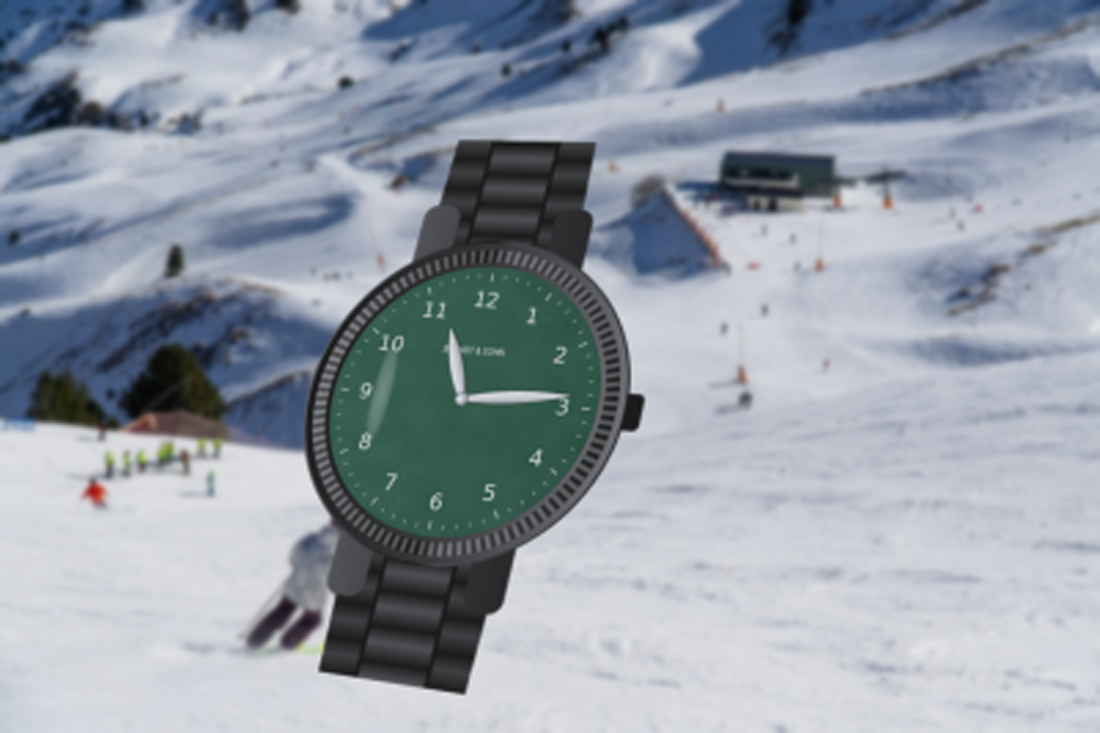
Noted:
11,14
